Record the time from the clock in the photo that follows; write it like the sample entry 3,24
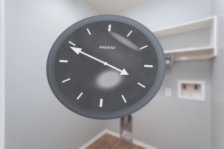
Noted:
3,49
